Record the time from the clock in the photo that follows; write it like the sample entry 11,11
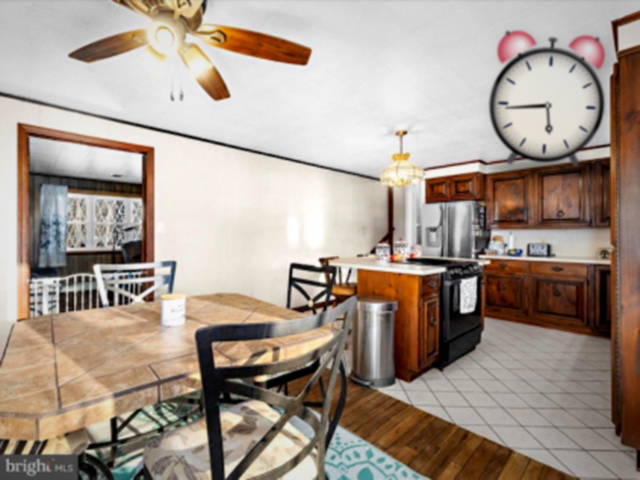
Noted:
5,44
